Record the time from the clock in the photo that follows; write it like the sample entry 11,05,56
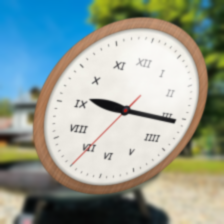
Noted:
9,15,35
